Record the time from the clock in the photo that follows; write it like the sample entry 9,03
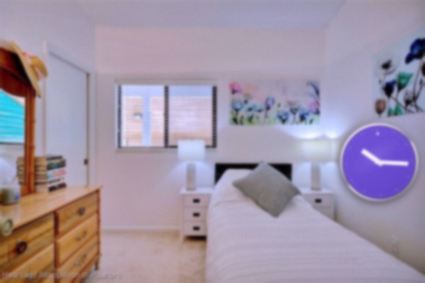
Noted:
10,16
